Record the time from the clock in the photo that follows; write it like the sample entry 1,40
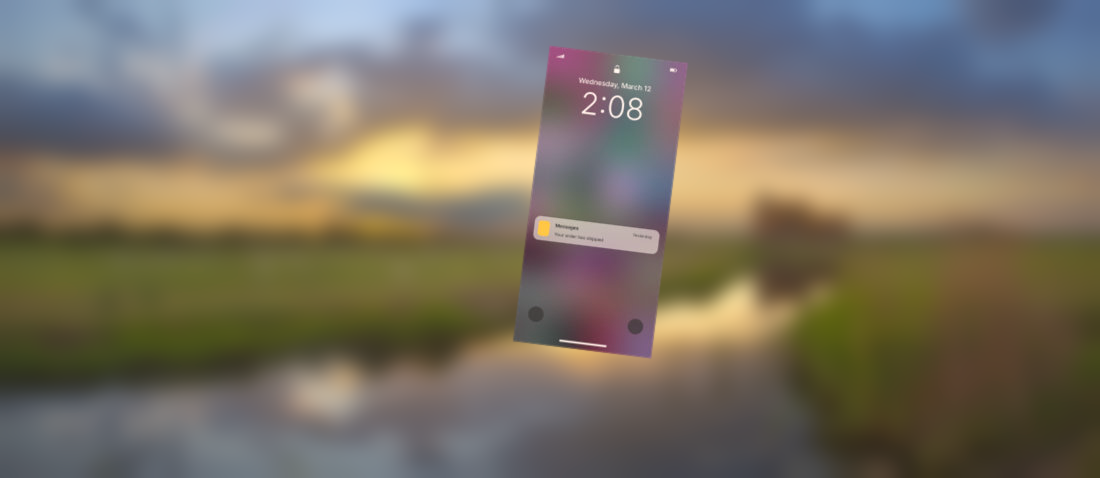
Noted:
2,08
